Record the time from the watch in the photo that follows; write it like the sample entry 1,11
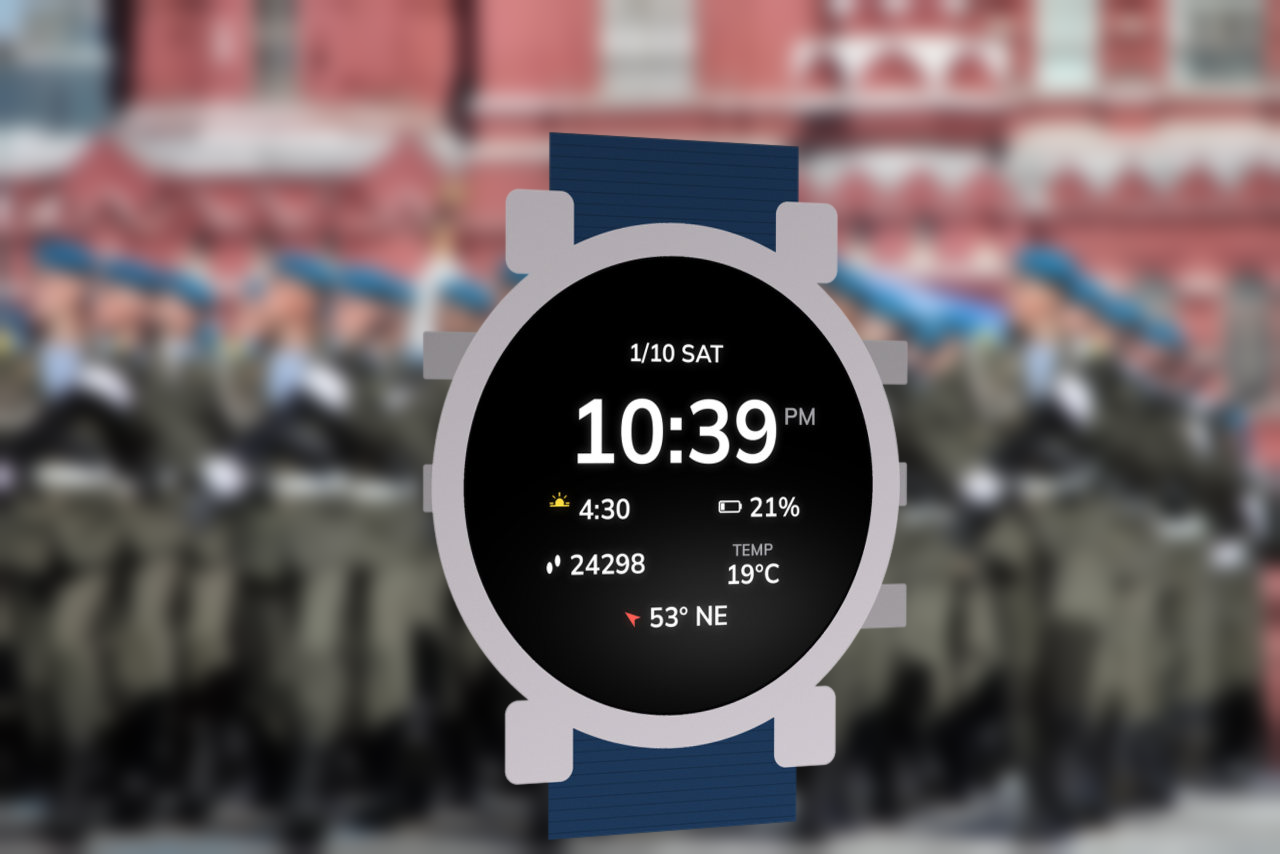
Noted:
10,39
